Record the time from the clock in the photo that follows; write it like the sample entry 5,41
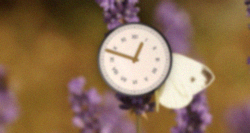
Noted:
12,48
